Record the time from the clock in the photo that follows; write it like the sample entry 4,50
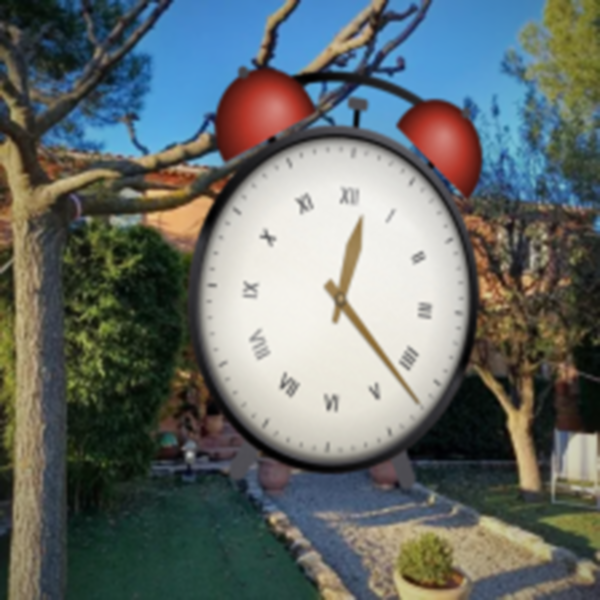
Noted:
12,22
